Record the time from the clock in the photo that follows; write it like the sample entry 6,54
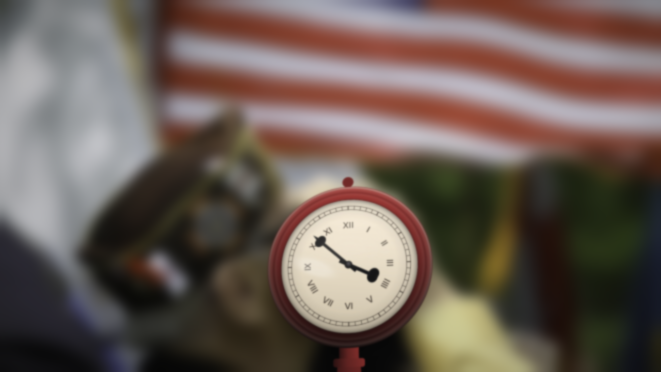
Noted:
3,52
